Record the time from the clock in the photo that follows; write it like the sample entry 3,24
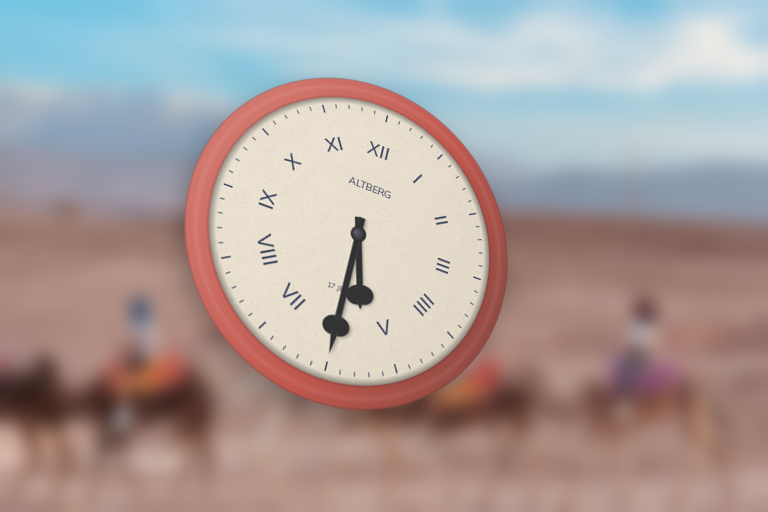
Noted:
5,30
